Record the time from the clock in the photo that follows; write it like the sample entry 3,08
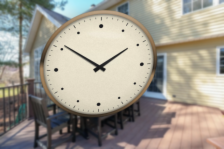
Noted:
1,51
